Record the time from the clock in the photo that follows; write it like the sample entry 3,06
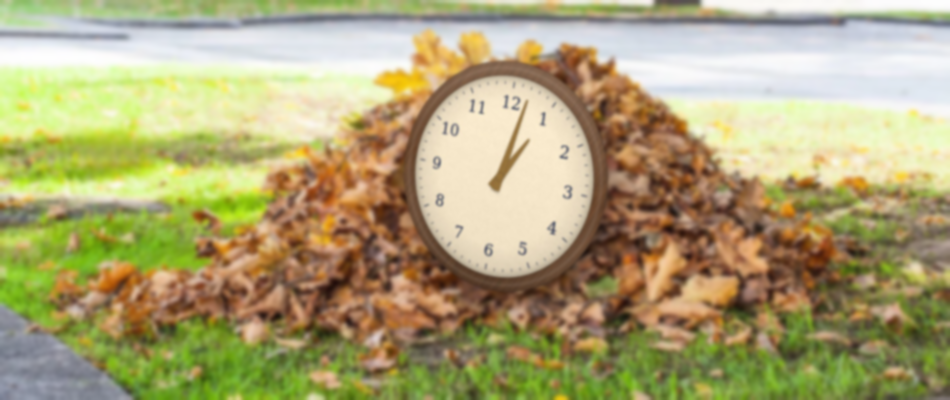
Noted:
1,02
